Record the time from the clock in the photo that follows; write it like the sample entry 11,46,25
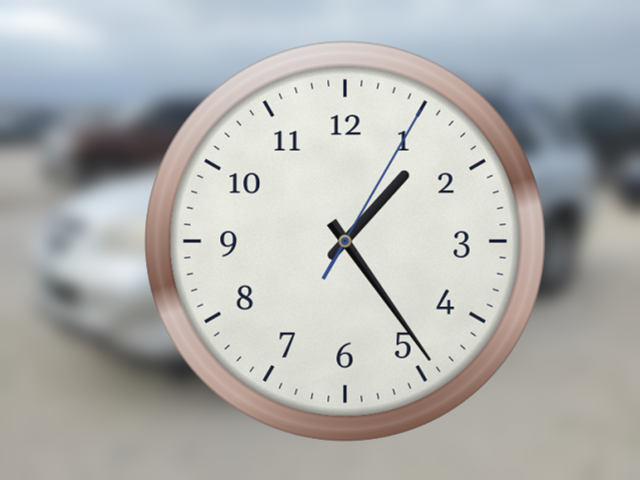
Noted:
1,24,05
